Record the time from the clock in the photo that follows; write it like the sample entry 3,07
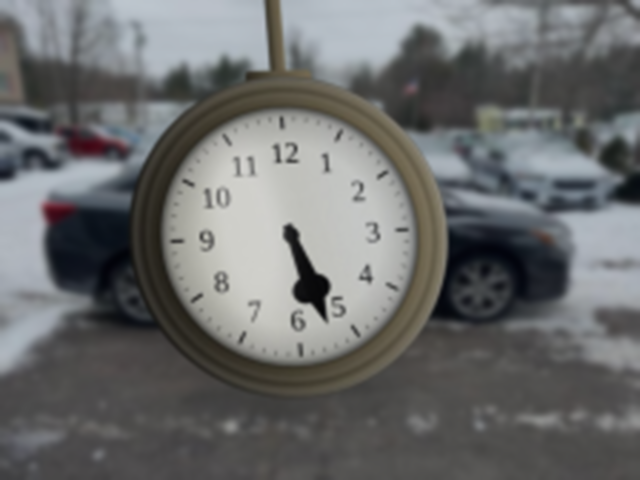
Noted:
5,27
